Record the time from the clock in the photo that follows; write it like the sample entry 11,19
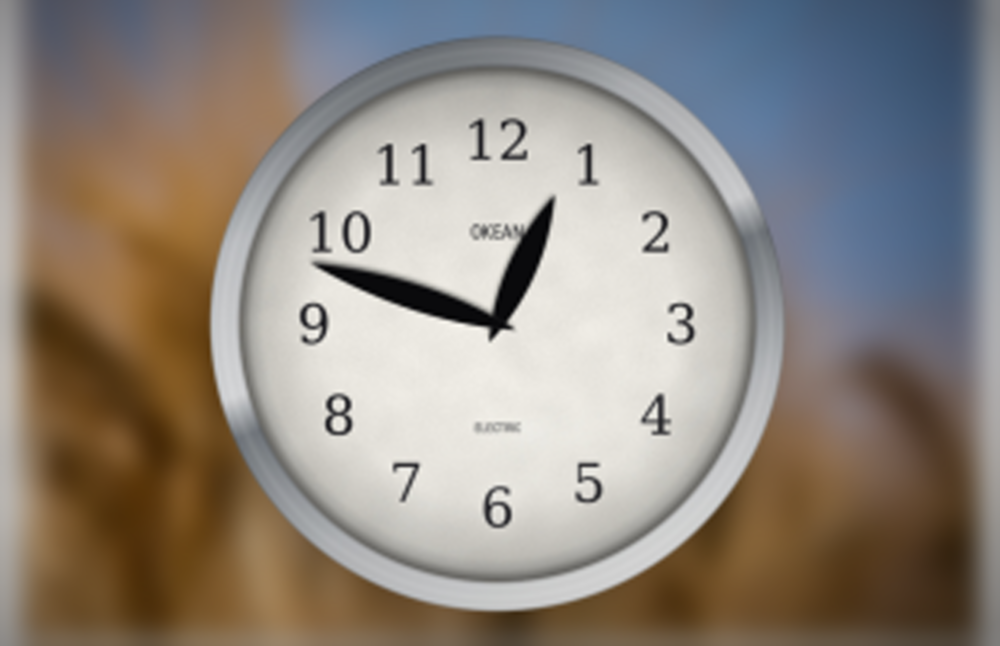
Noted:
12,48
